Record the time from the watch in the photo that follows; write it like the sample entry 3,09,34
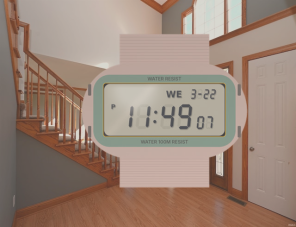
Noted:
11,49,07
